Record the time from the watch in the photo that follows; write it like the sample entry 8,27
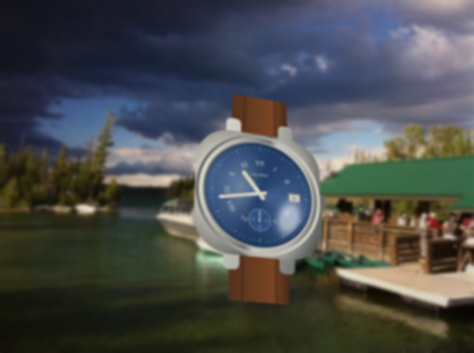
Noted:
10,43
